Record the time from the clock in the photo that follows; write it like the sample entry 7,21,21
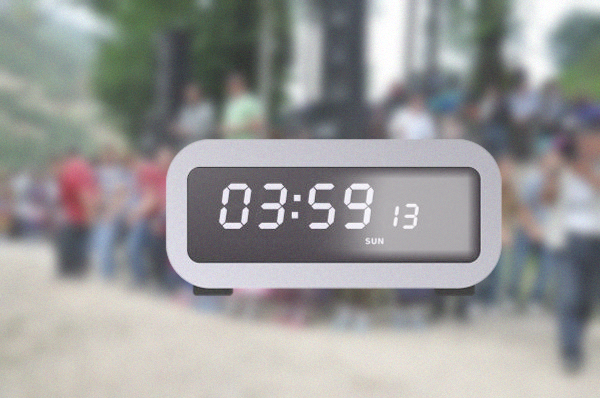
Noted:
3,59,13
